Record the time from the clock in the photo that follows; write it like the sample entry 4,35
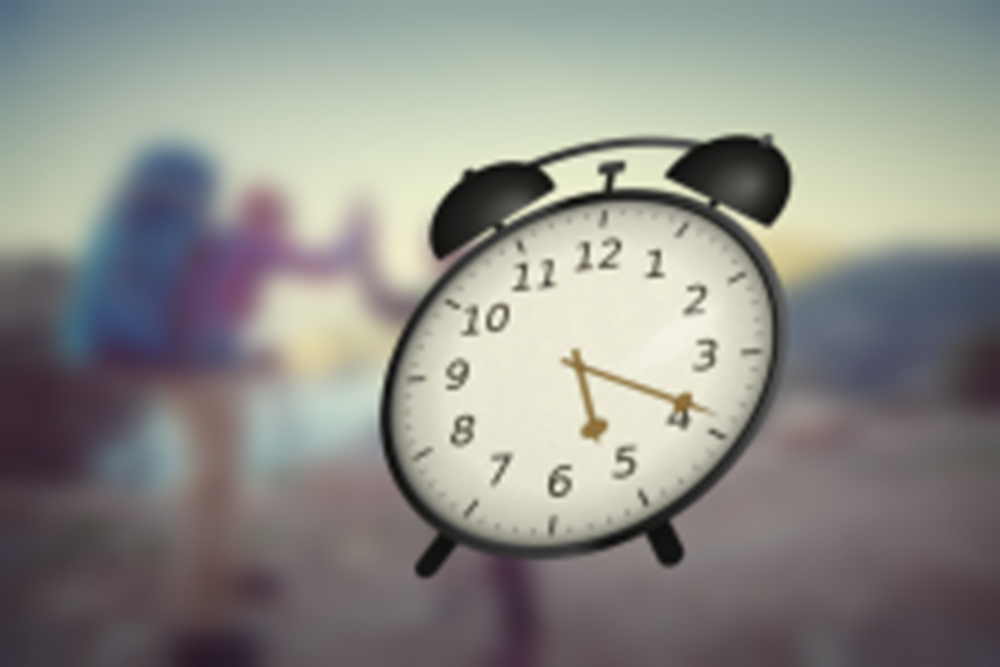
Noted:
5,19
